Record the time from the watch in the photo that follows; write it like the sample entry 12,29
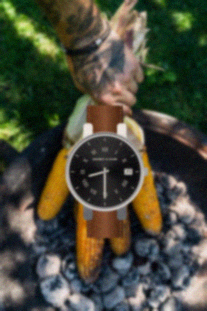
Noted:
8,30
